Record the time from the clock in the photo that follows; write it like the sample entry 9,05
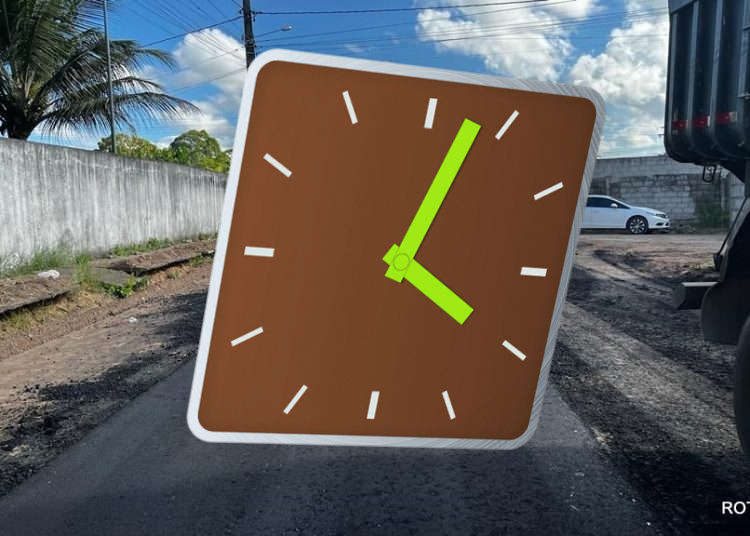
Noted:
4,03
